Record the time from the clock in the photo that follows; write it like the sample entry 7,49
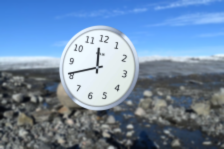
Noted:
11,41
